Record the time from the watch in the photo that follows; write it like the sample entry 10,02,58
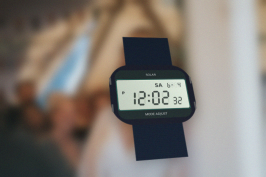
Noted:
12,02,32
